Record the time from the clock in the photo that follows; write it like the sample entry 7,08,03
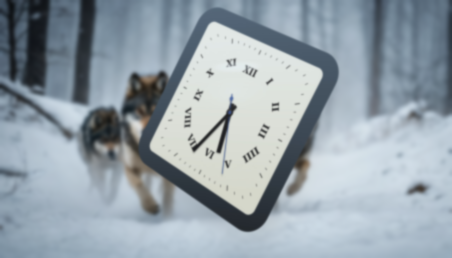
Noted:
5,33,26
